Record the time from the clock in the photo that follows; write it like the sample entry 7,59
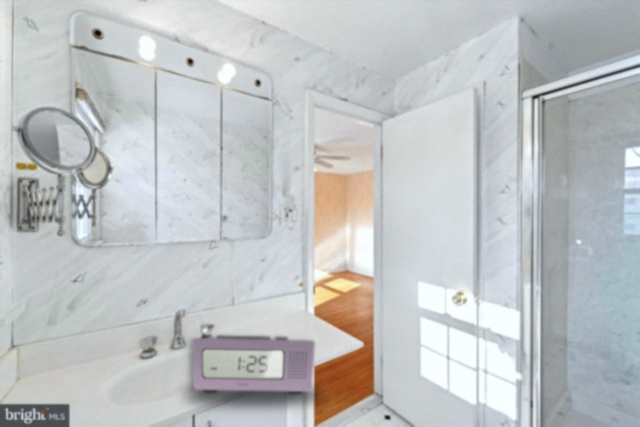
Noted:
1,25
